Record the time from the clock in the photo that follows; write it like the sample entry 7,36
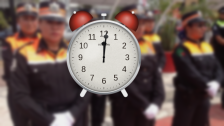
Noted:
12,01
